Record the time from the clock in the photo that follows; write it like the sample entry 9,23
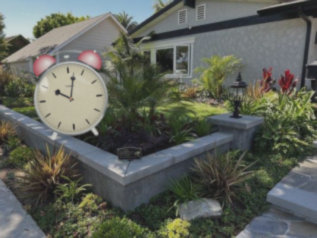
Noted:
10,02
